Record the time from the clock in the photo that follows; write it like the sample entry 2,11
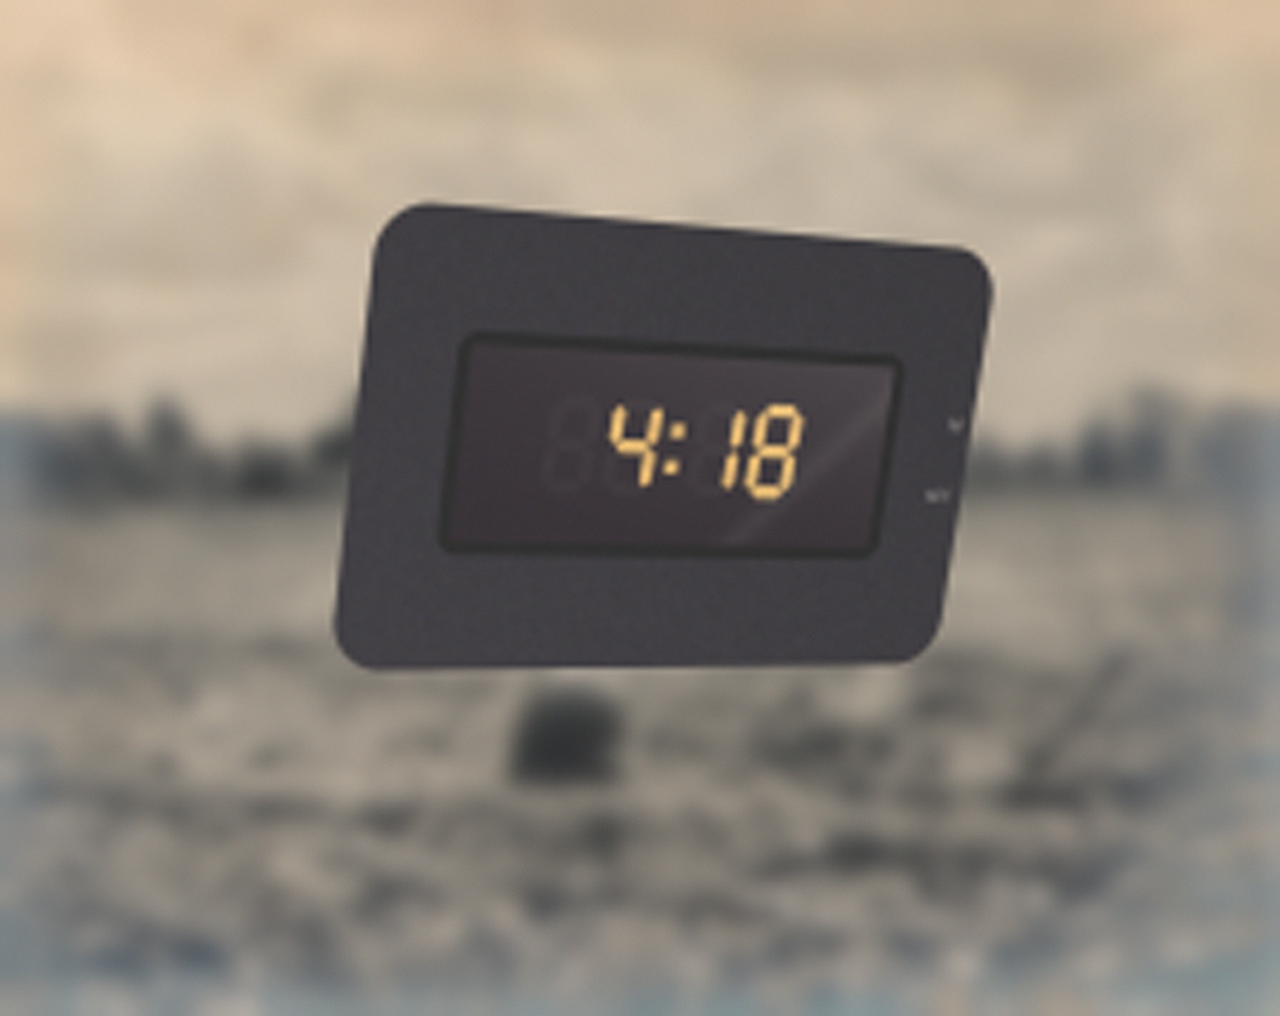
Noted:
4,18
